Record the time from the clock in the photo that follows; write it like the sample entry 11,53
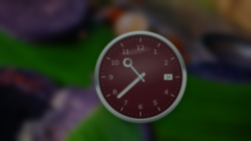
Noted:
10,38
